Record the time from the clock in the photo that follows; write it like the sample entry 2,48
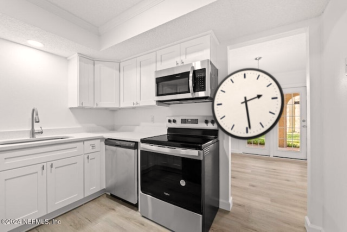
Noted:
2,29
